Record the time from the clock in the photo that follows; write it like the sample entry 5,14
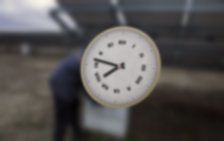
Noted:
7,47
